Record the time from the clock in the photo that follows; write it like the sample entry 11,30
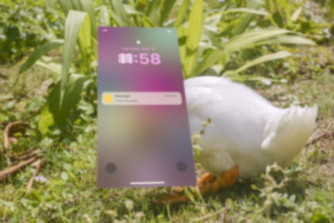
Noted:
11,58
